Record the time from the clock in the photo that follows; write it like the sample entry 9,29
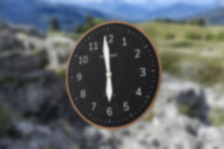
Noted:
5,59
